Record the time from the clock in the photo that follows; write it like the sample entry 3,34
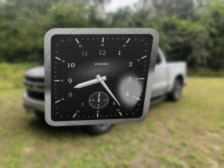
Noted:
8,24
